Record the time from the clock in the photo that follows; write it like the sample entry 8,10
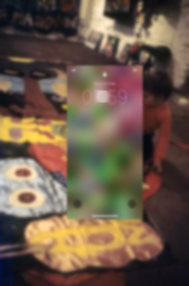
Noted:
7,59
